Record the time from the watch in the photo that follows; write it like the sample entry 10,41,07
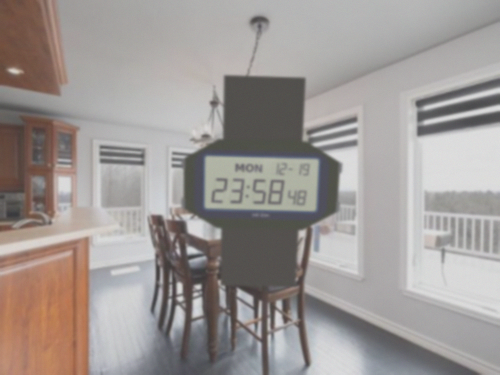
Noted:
23,58,48
